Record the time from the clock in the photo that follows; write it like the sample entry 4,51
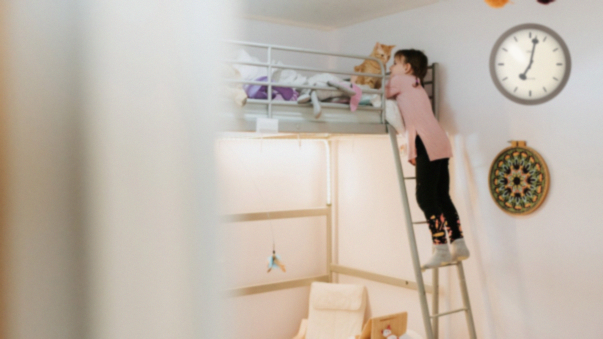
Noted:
7,02
